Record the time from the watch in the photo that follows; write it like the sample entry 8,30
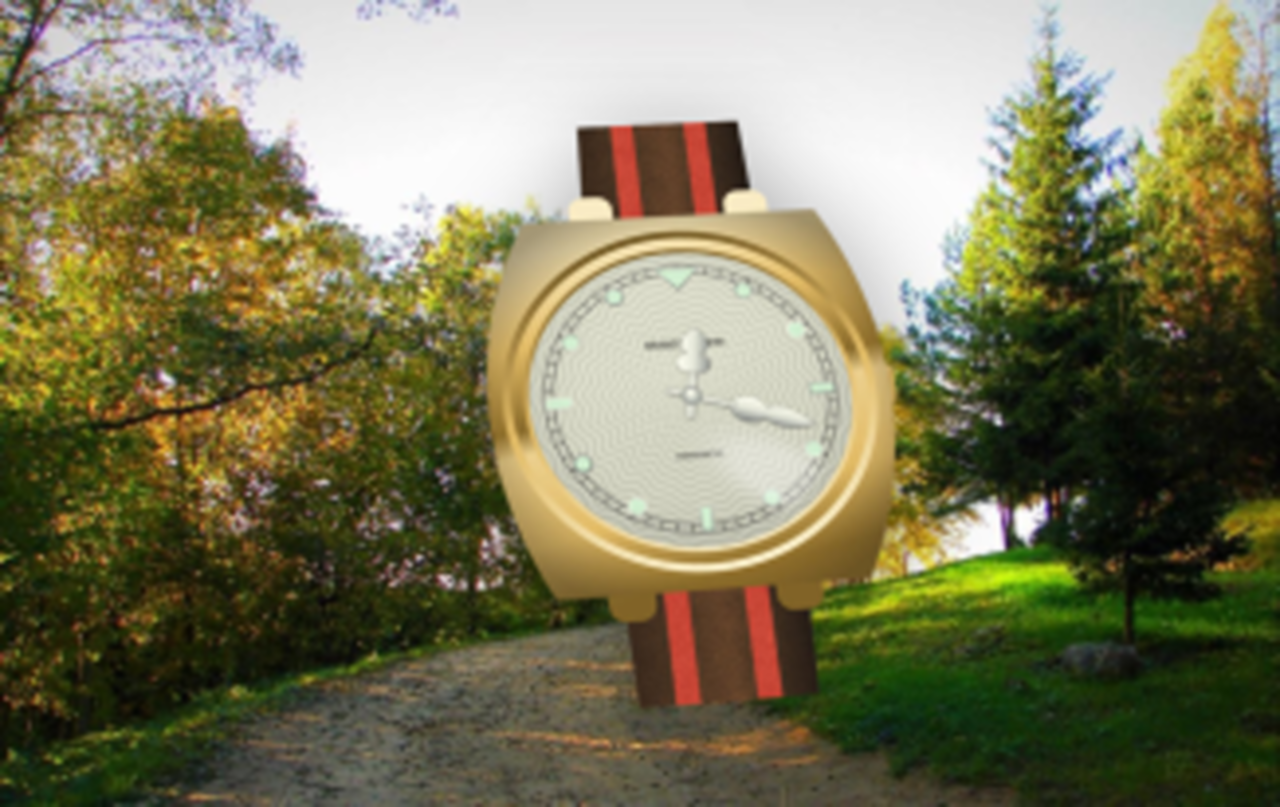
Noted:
12,18
